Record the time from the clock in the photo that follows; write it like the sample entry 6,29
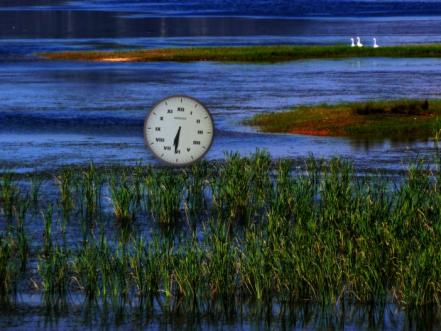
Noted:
6,31
